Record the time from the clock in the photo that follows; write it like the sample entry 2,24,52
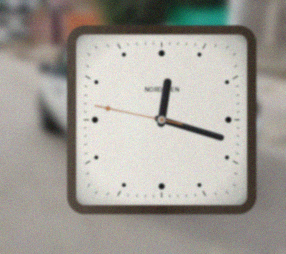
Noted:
12,17,47
